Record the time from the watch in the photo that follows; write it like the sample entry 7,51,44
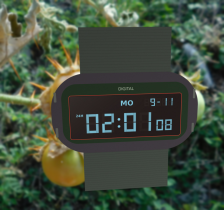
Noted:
2,01,08
